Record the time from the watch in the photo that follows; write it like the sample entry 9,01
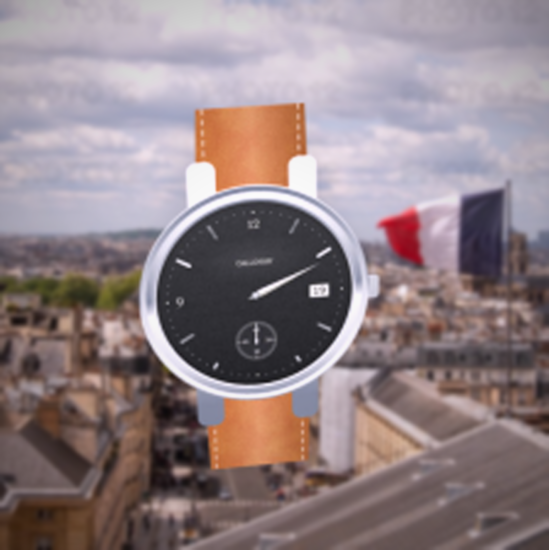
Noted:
2,11
